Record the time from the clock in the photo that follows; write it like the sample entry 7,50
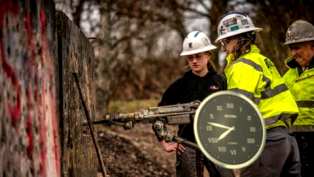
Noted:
7,47
